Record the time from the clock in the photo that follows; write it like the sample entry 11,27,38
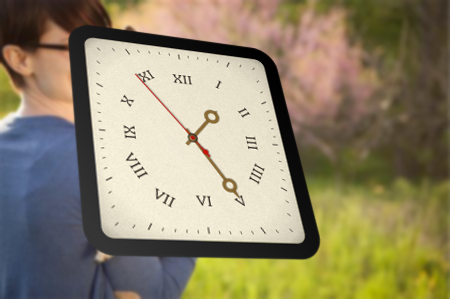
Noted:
1,24,54
